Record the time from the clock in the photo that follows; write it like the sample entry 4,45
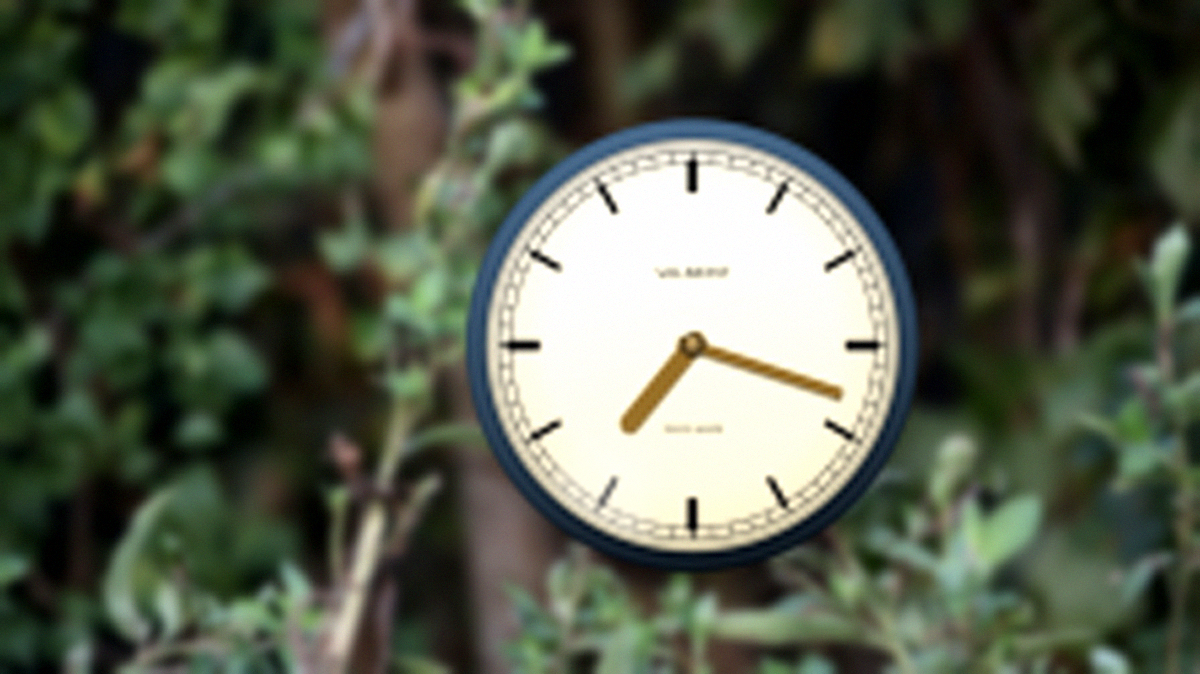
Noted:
7,18
